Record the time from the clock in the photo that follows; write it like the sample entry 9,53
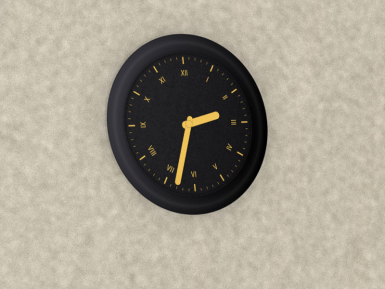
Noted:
2,33
